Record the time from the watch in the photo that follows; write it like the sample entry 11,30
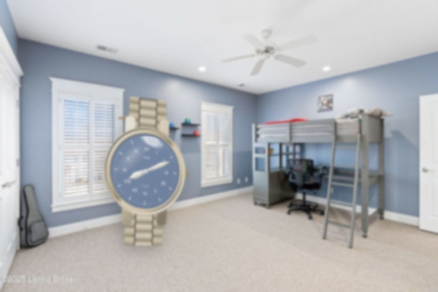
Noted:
8,11
